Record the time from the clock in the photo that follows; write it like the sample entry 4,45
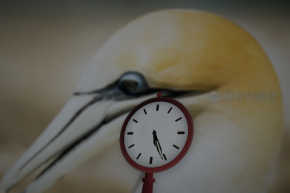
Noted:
5,26
